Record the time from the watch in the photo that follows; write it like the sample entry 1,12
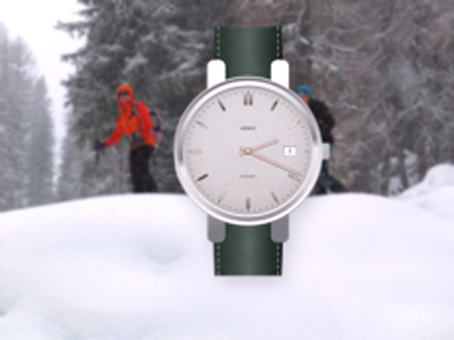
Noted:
2,19
